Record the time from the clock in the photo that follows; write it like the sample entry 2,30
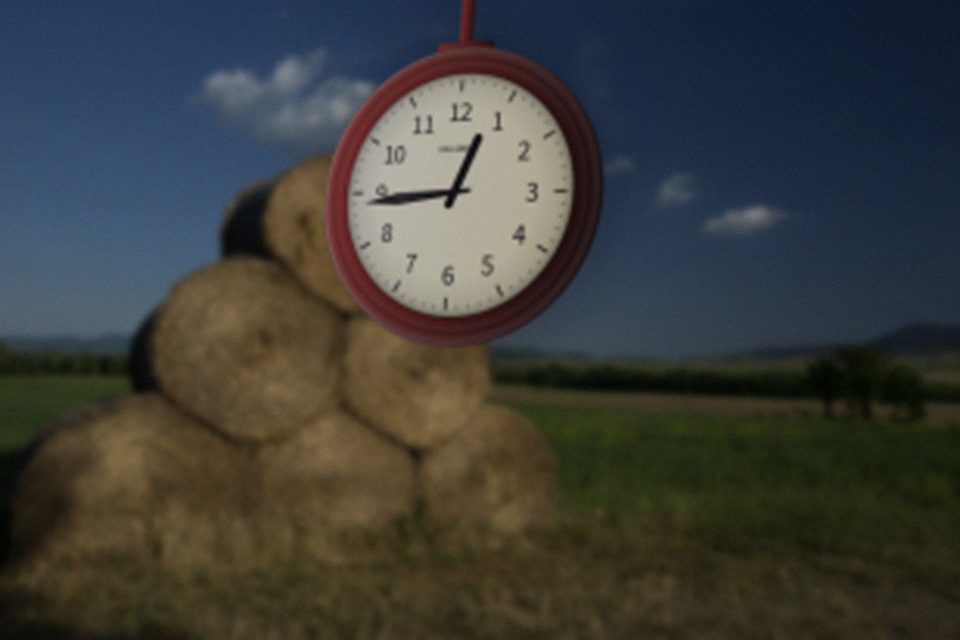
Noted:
12,44
